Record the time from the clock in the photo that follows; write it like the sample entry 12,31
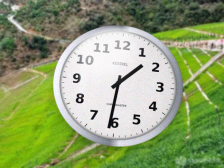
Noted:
1,31
